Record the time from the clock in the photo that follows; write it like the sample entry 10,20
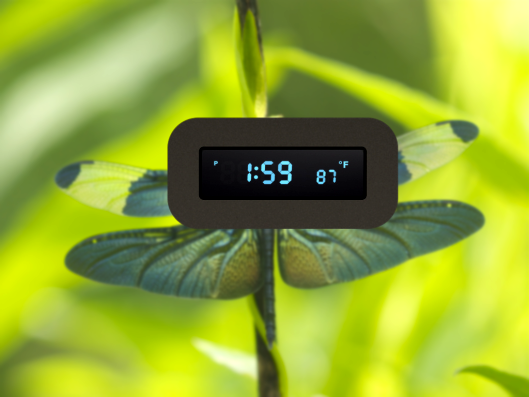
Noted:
1,59
